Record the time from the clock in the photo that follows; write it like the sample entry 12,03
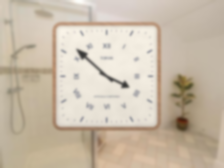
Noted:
3,52
